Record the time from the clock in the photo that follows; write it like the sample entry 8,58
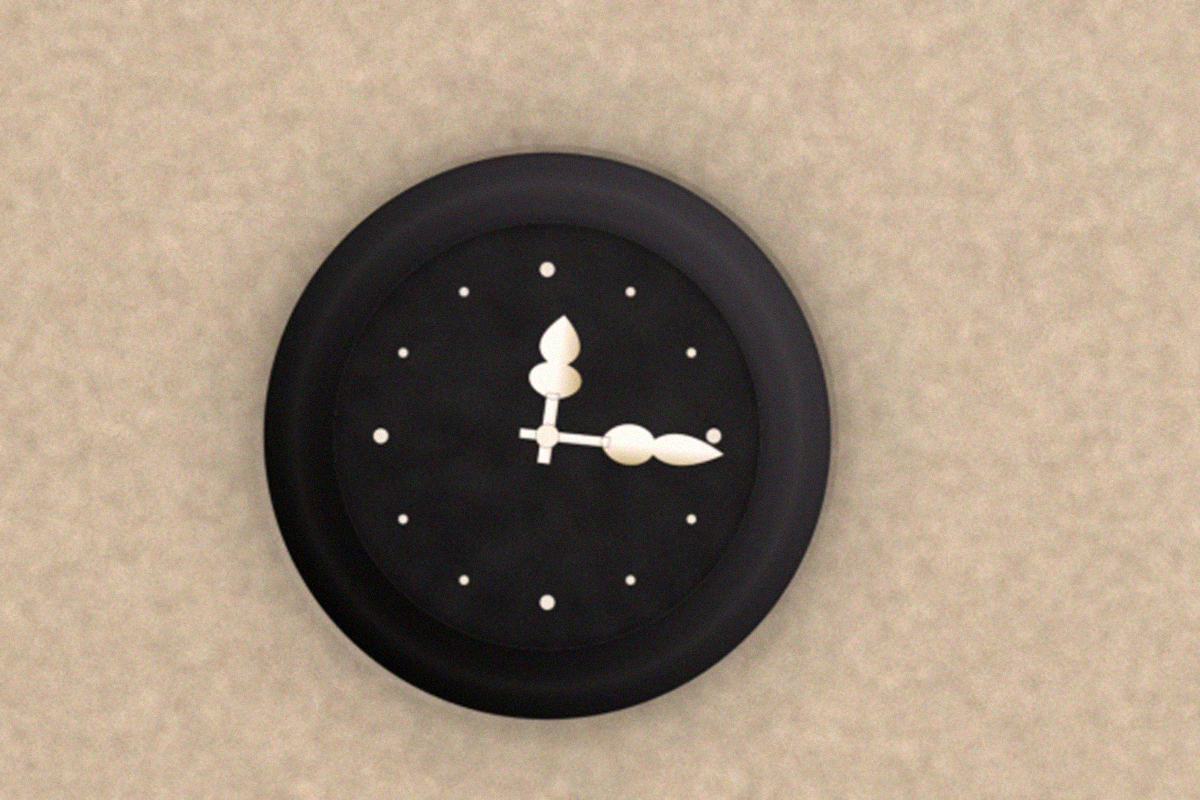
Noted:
12,16
